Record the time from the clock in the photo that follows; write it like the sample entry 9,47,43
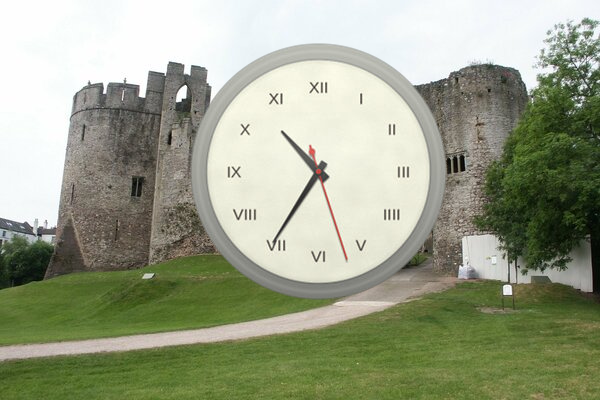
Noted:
10,35,27
